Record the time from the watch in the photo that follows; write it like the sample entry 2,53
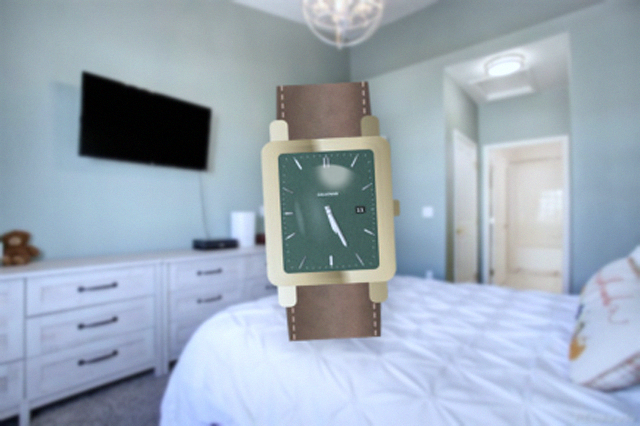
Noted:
5,26
